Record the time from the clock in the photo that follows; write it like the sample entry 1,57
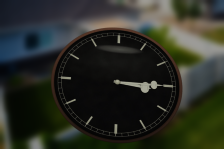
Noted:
3,15
